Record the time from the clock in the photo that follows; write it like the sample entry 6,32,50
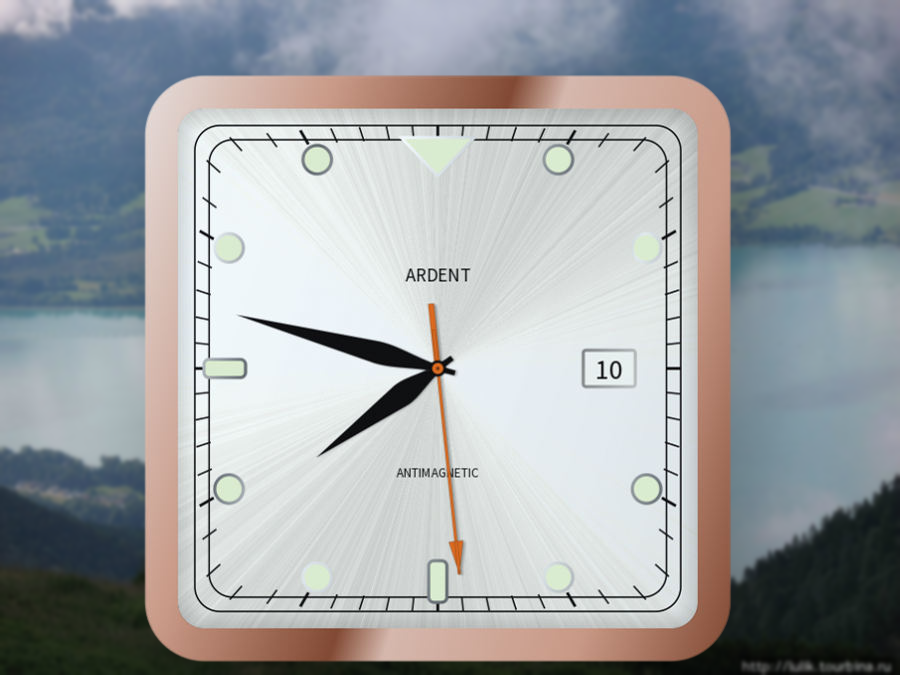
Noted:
7,47,29
